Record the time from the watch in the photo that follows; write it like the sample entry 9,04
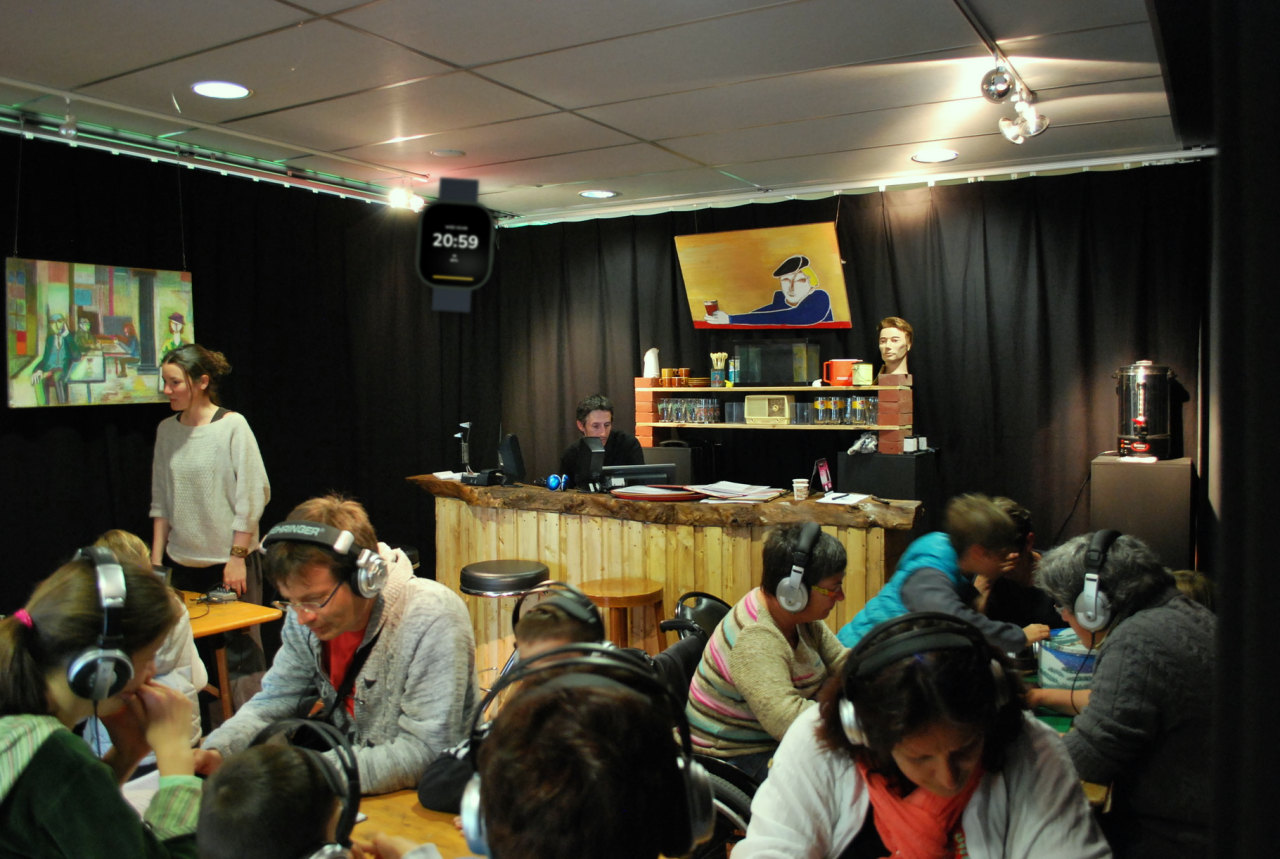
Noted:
20,59
